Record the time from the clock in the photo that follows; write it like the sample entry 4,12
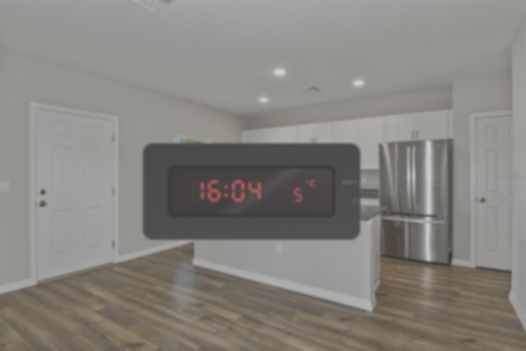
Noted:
16,04
